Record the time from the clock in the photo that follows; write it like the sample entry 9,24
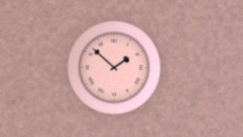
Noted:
1,52
